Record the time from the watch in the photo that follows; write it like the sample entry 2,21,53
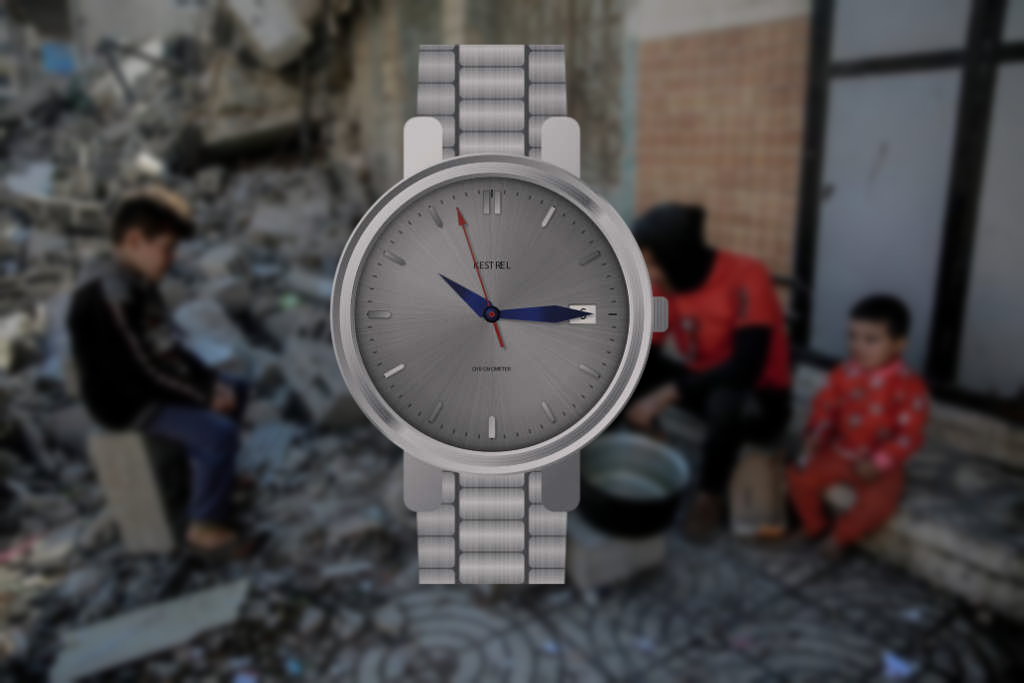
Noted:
10,14,57
